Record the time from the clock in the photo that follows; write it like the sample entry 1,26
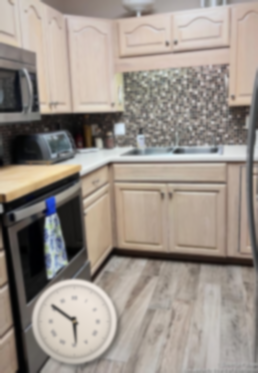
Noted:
5,51
